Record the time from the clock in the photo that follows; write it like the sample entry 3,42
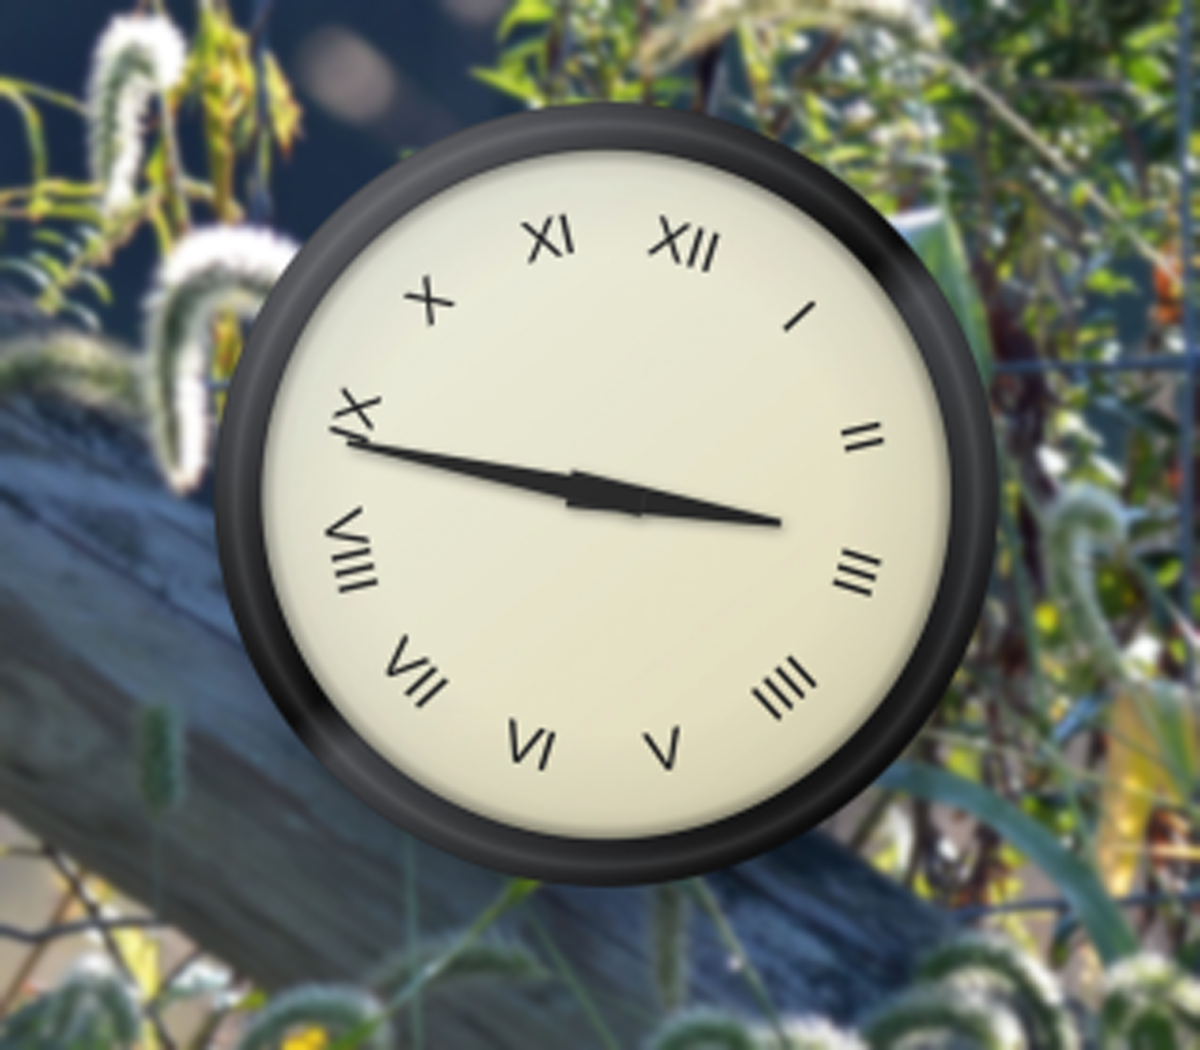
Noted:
2,44
